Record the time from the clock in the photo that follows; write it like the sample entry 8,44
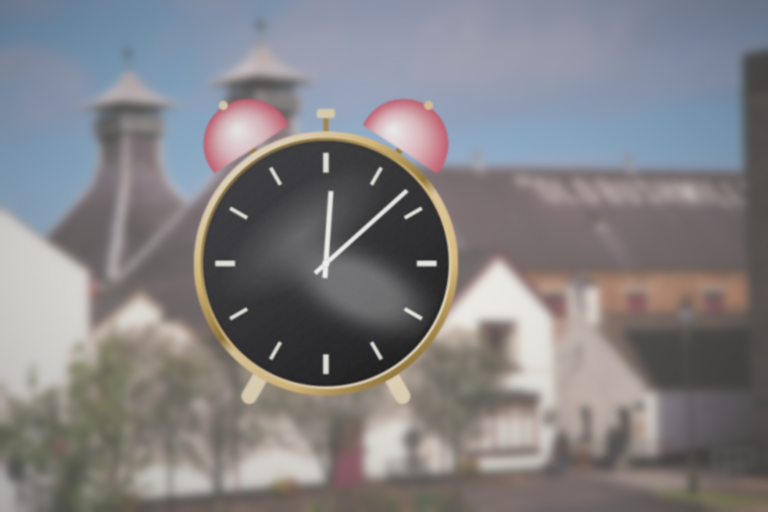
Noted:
12,08
